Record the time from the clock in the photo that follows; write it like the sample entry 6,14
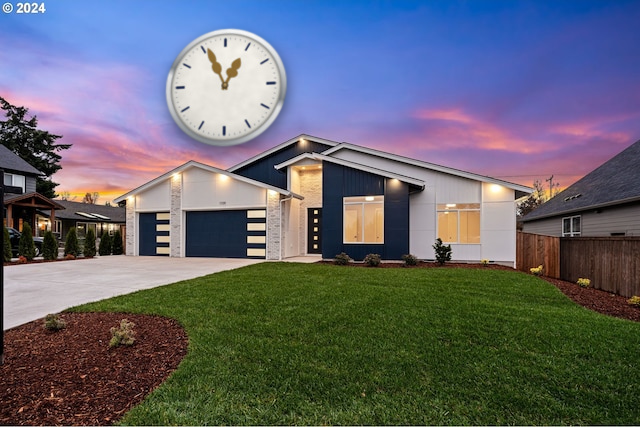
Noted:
12,56
